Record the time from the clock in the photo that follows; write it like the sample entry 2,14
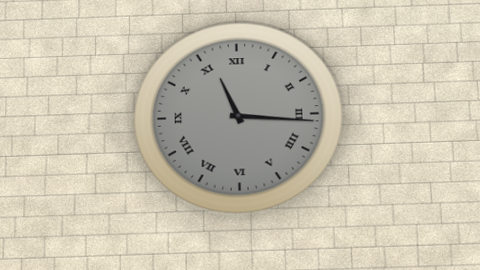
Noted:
11,16
